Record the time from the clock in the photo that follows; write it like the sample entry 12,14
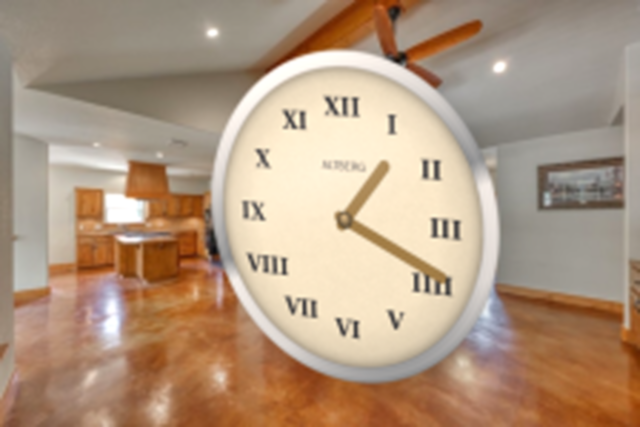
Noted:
1,19
